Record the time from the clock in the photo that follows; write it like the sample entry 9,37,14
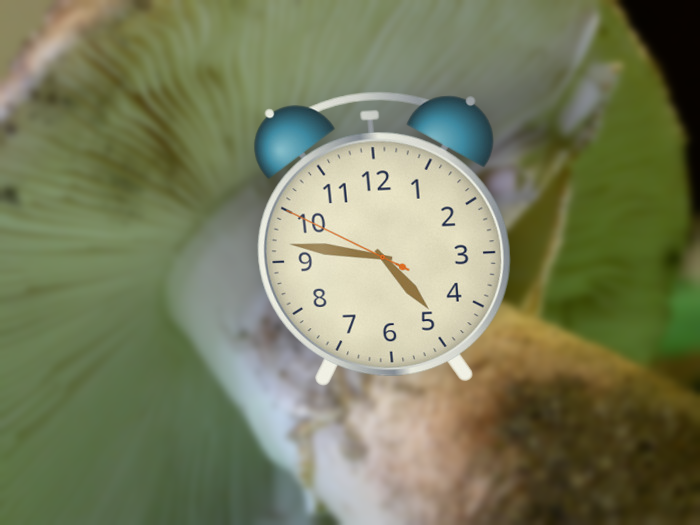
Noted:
4,46,50
